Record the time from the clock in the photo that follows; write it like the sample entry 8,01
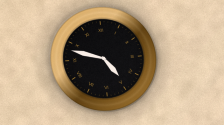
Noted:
4,48
